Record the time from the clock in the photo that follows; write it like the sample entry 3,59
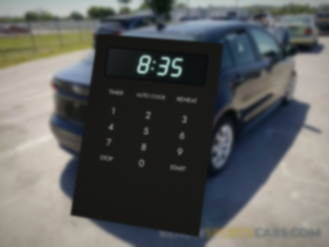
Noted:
8,35
